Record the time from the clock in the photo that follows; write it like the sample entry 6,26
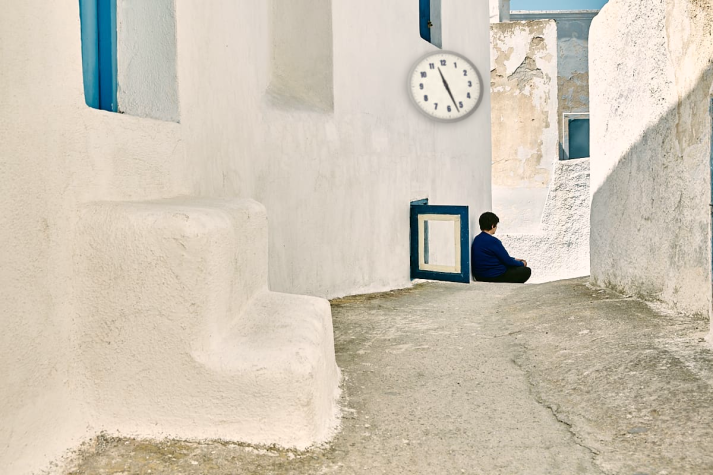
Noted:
11,27
